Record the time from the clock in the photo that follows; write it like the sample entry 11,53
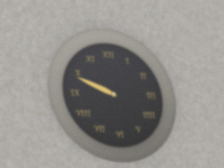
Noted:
9,49
